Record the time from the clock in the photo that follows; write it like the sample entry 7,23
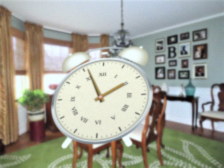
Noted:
1,56
